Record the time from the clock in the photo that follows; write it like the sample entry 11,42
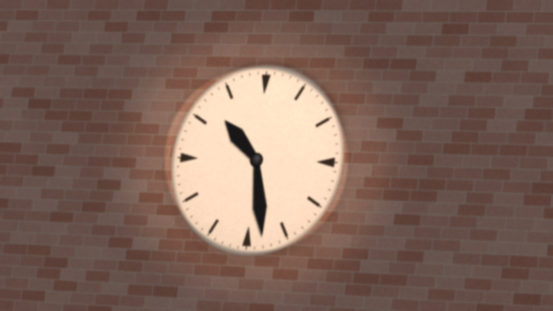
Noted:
10,28
